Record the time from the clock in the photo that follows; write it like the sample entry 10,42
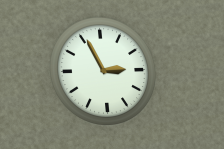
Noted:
2,56
